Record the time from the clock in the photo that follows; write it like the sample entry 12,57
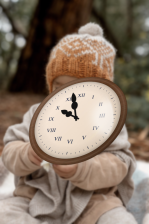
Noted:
9,57
